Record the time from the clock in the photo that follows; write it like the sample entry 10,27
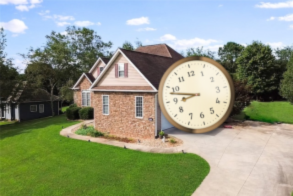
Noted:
8,48
